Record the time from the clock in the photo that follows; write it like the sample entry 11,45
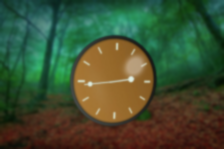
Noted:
2,44
